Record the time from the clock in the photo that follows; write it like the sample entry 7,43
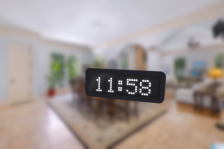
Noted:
11,58
